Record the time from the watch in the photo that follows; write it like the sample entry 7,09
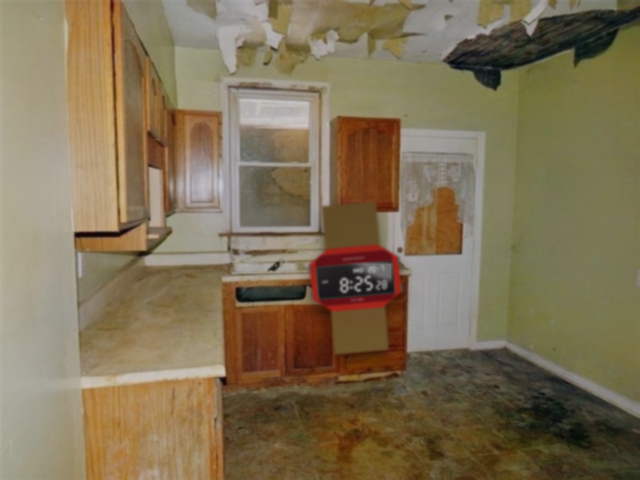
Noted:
8,25
